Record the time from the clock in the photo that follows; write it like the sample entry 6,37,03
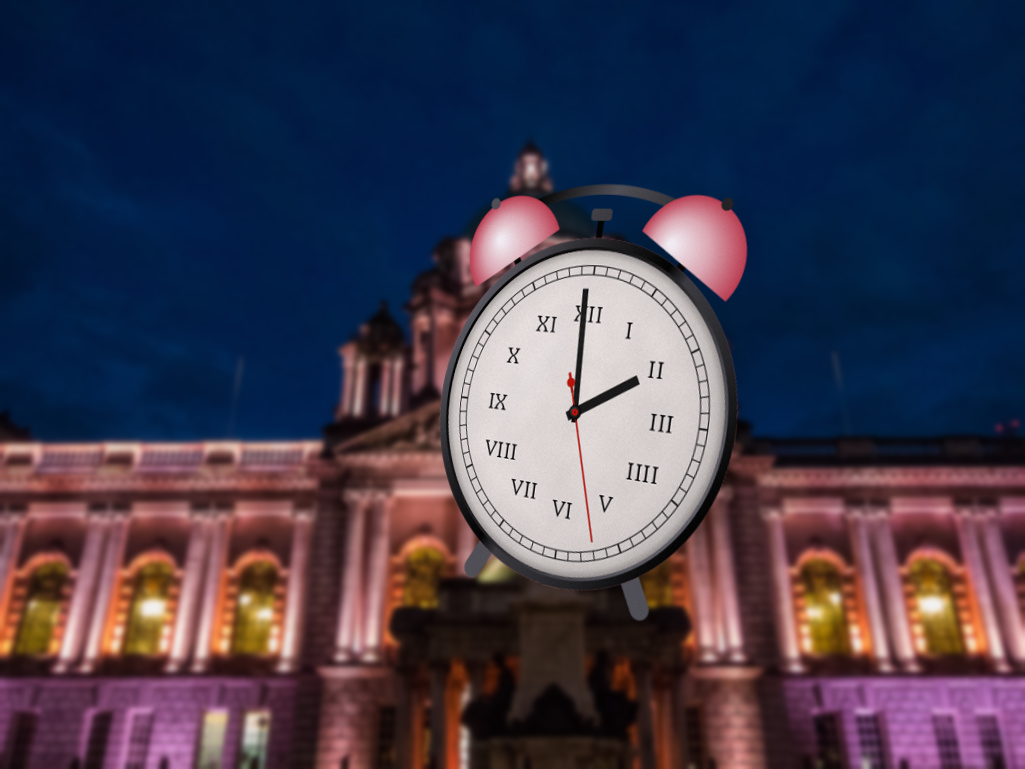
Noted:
1,59,27
